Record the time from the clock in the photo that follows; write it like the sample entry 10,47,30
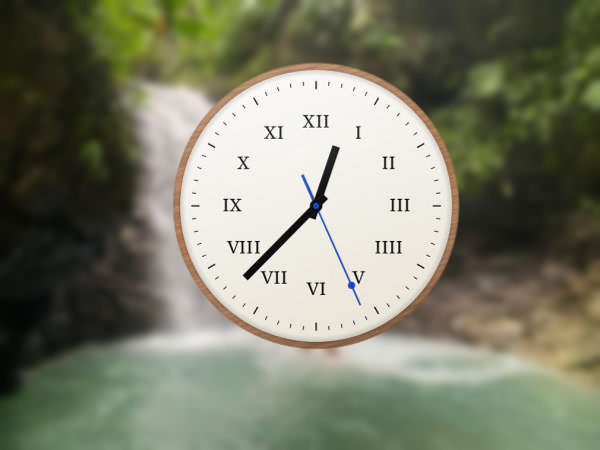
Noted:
12,37,26
